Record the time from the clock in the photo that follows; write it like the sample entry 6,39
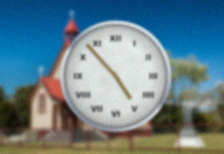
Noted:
4,53
